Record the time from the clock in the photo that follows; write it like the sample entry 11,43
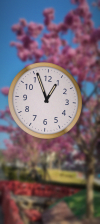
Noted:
12,56
